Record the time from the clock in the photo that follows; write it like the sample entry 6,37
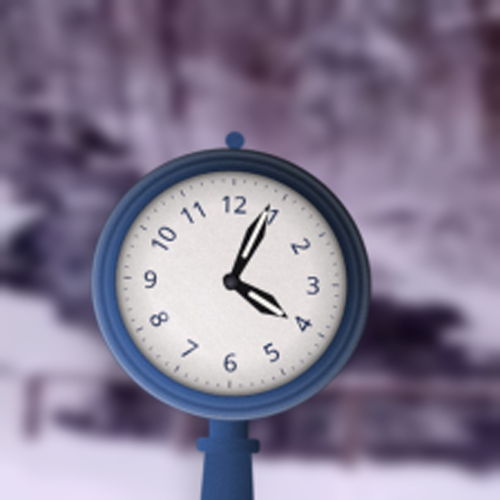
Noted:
4,04
